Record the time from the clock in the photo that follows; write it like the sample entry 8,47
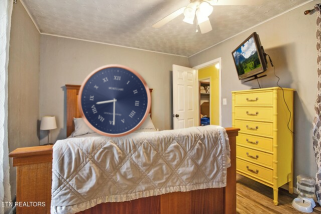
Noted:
8,29
